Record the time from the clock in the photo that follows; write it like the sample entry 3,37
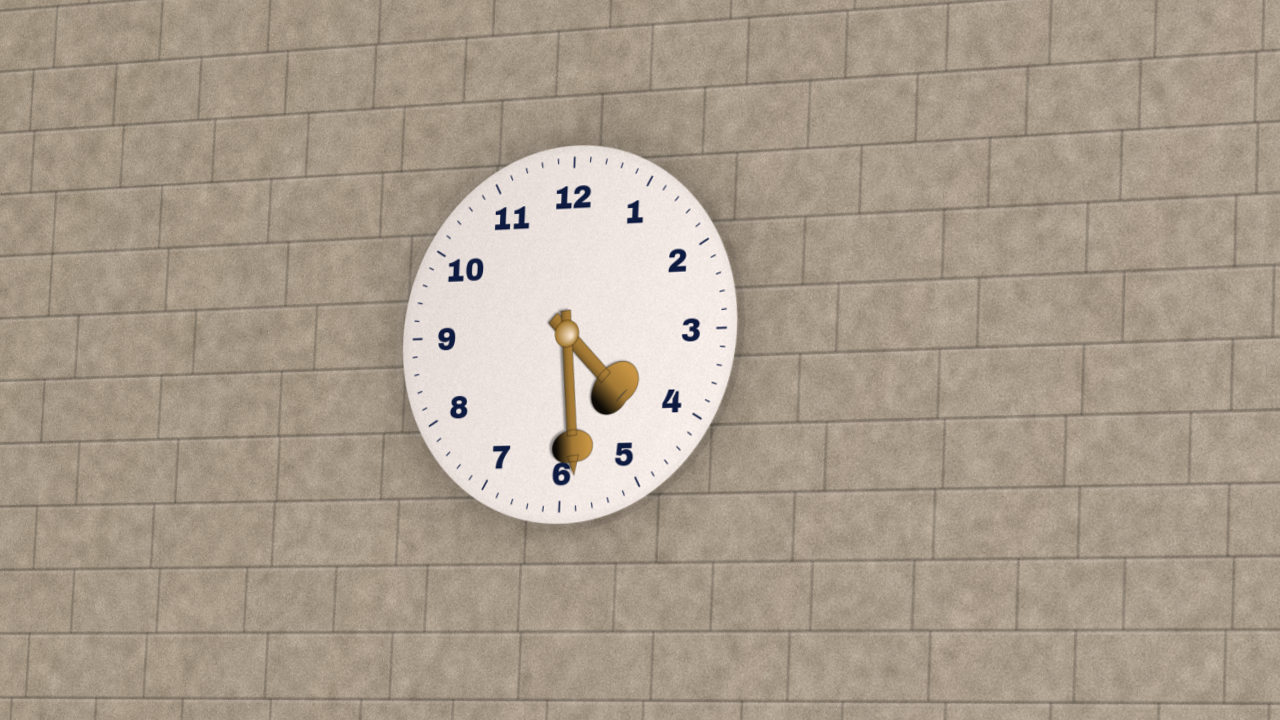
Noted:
4,29
